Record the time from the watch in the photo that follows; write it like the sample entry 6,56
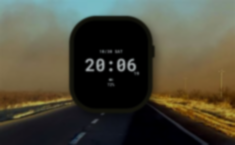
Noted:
20,06
